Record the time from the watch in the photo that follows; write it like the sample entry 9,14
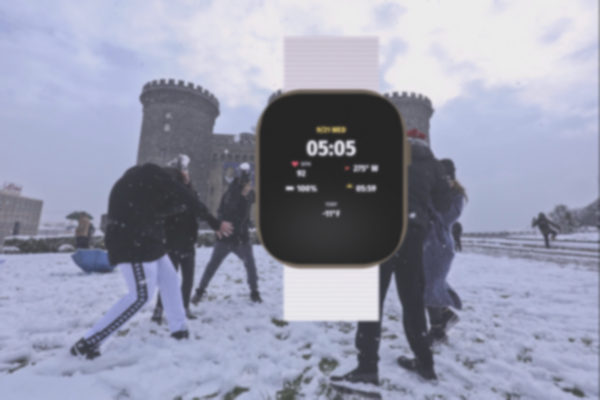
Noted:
5,05
